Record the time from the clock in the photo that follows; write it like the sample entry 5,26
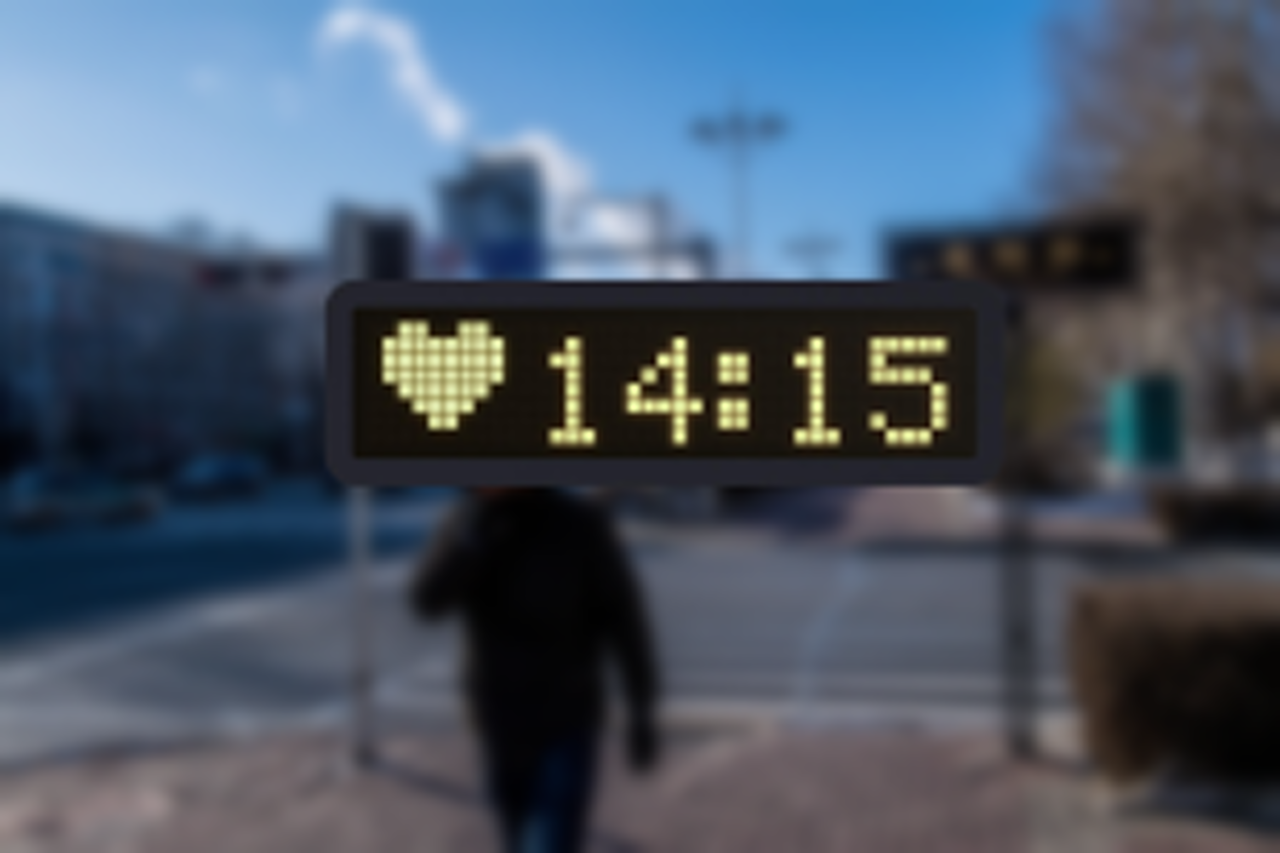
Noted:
14,15
